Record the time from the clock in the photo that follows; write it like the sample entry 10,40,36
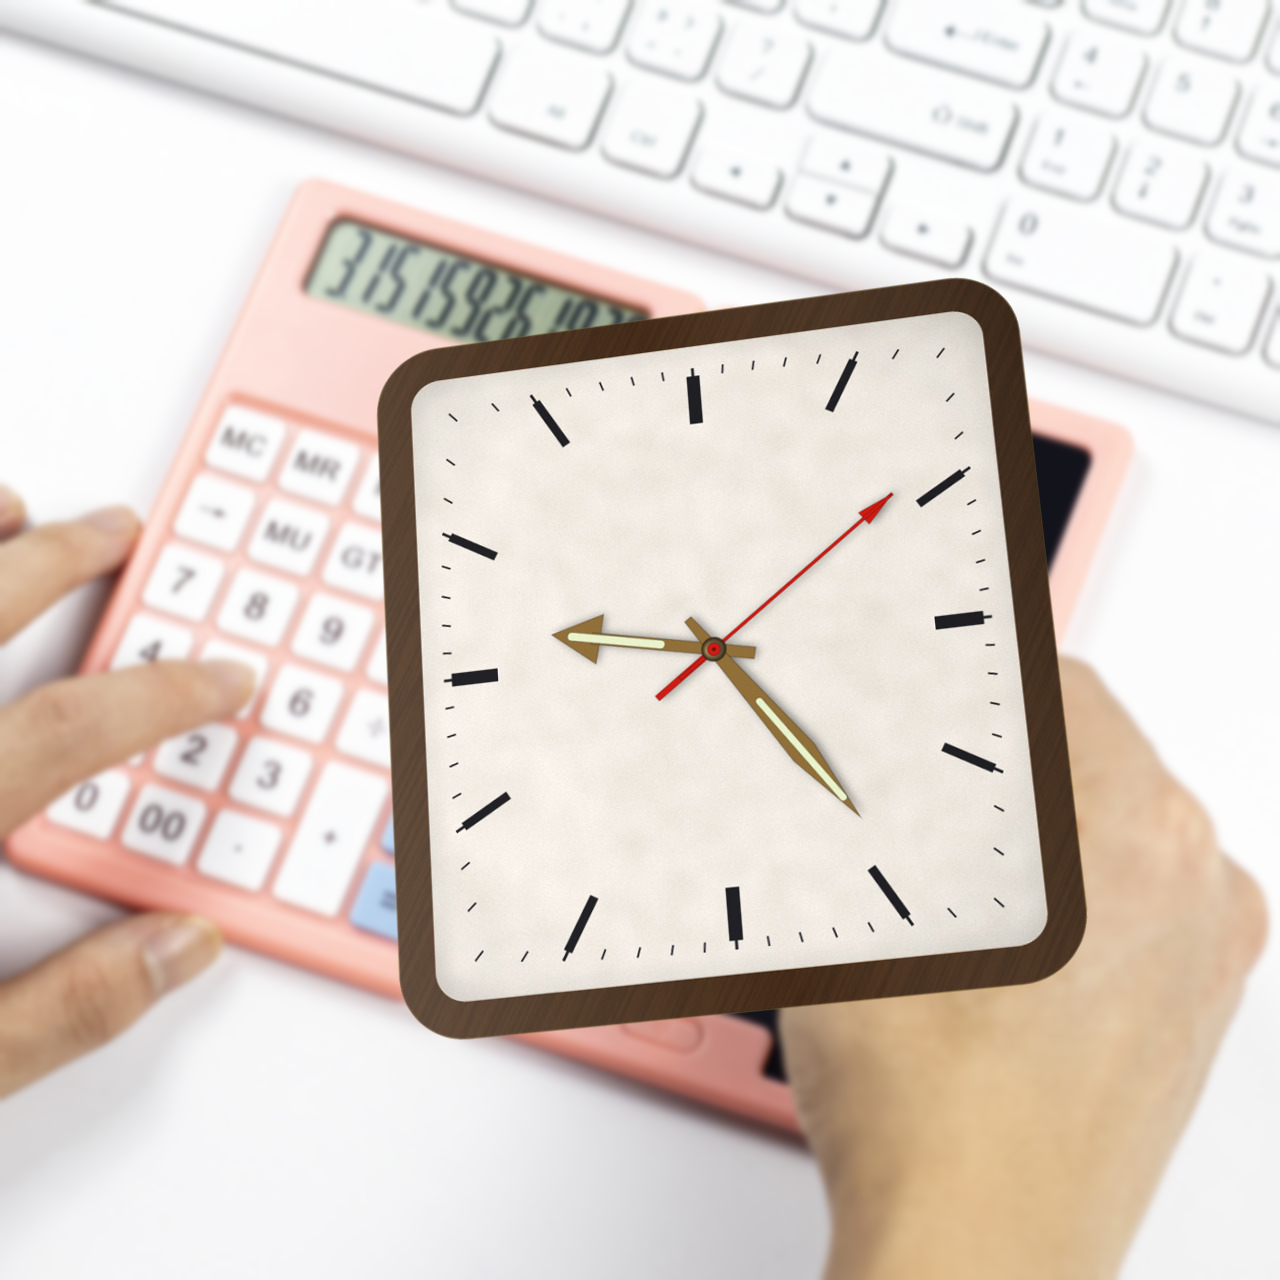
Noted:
9,24,09
